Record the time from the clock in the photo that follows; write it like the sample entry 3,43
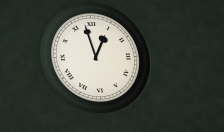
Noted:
12,58
